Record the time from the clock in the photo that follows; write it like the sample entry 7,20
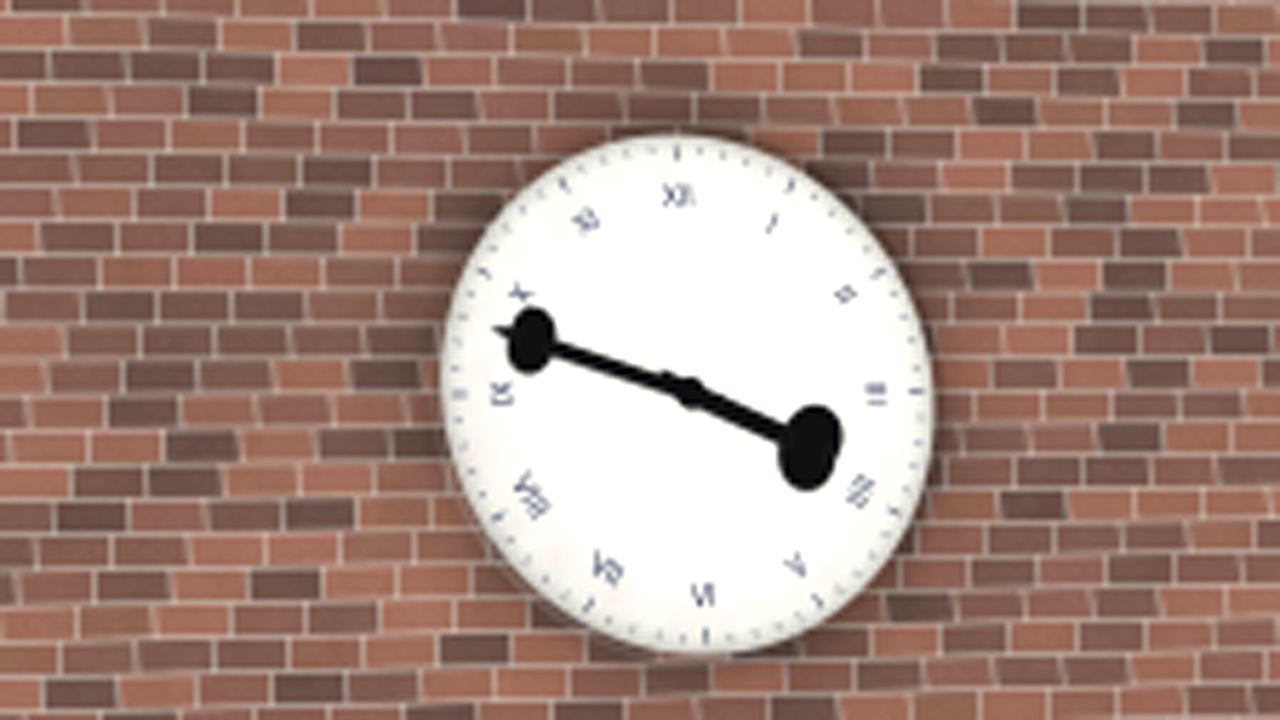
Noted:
3,48
